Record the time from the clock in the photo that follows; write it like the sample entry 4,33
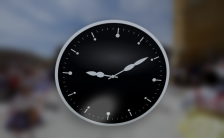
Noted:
9,09
